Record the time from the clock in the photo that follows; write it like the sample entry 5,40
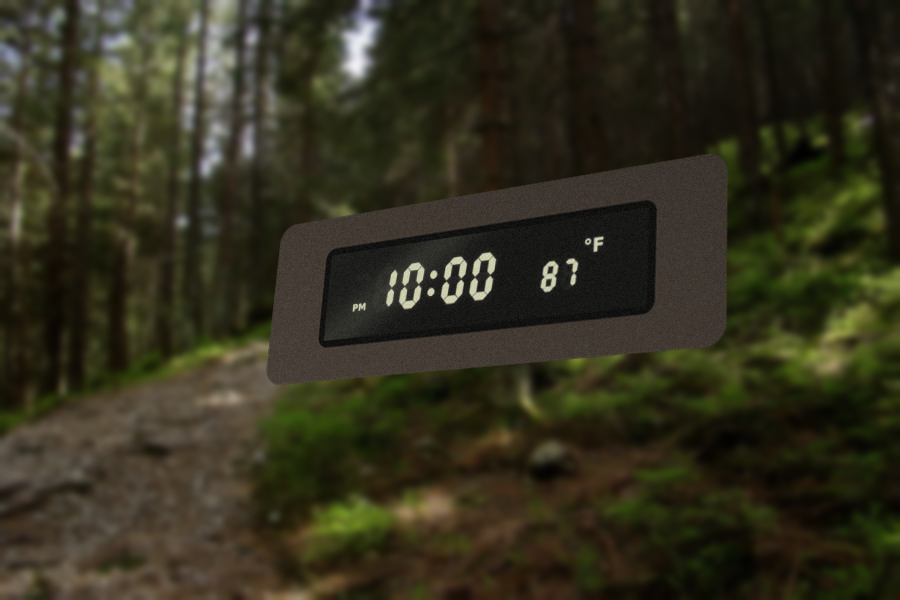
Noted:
10,00
